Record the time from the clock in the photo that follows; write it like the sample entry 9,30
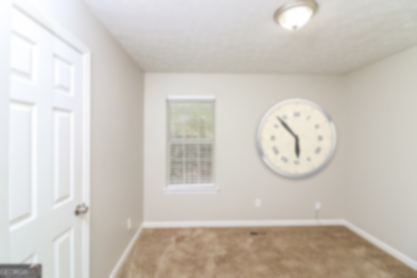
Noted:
5,53
